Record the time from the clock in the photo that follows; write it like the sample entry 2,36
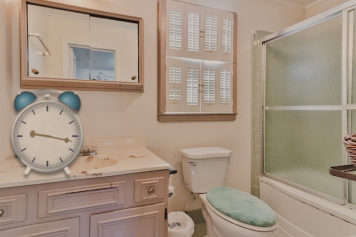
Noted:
9,17
